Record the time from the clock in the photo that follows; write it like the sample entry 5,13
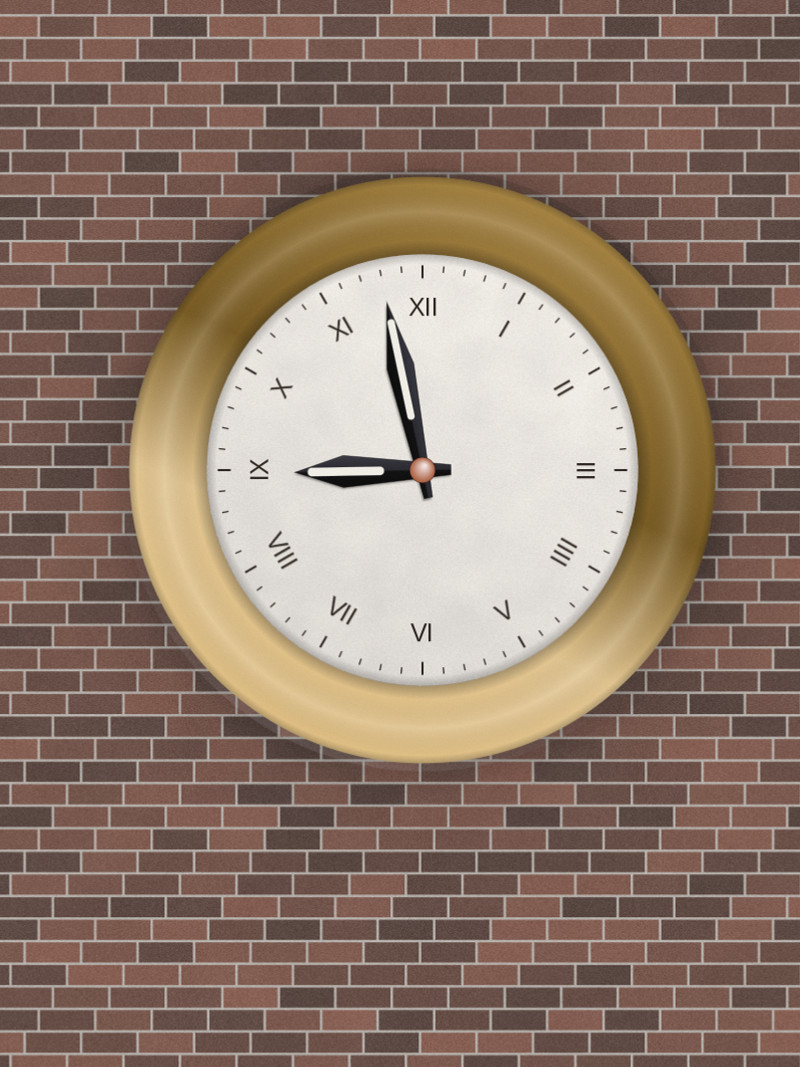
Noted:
8,58
